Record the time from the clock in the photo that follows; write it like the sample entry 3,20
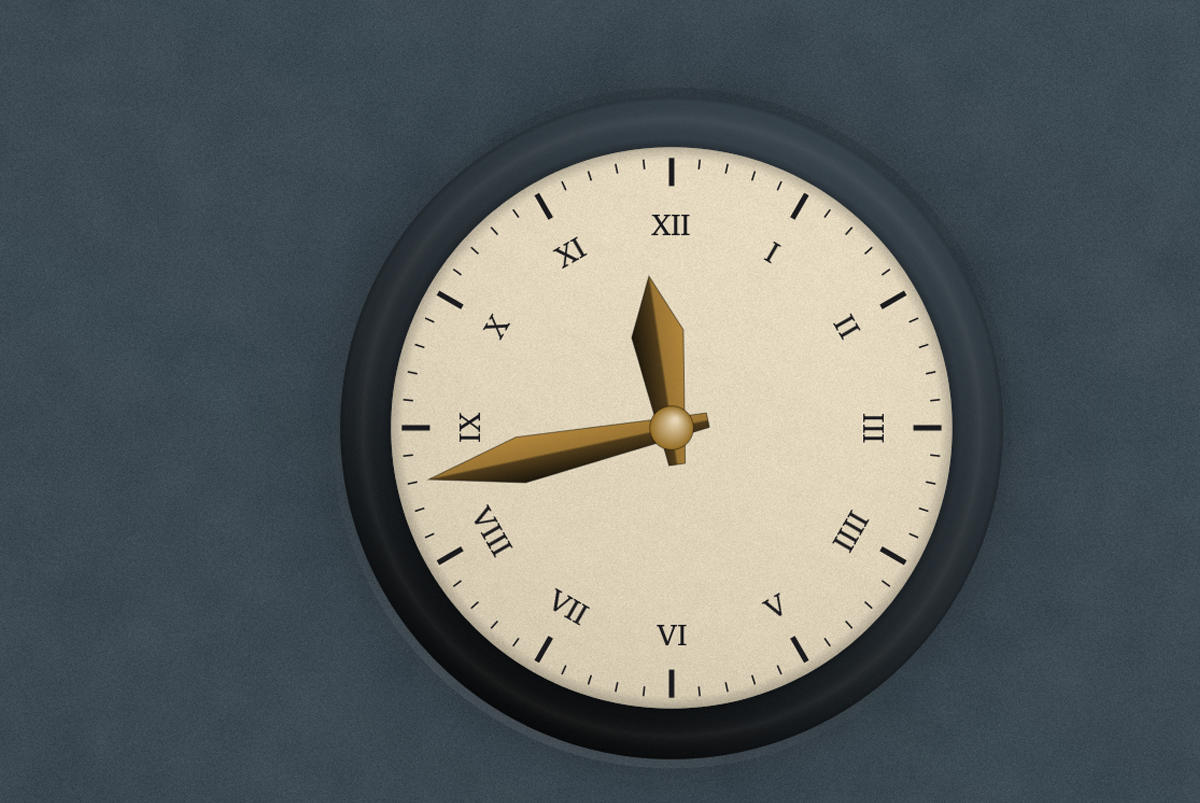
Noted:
11,43
